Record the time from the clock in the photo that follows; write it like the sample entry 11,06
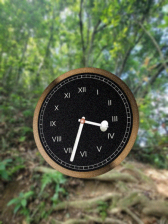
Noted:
3,33
